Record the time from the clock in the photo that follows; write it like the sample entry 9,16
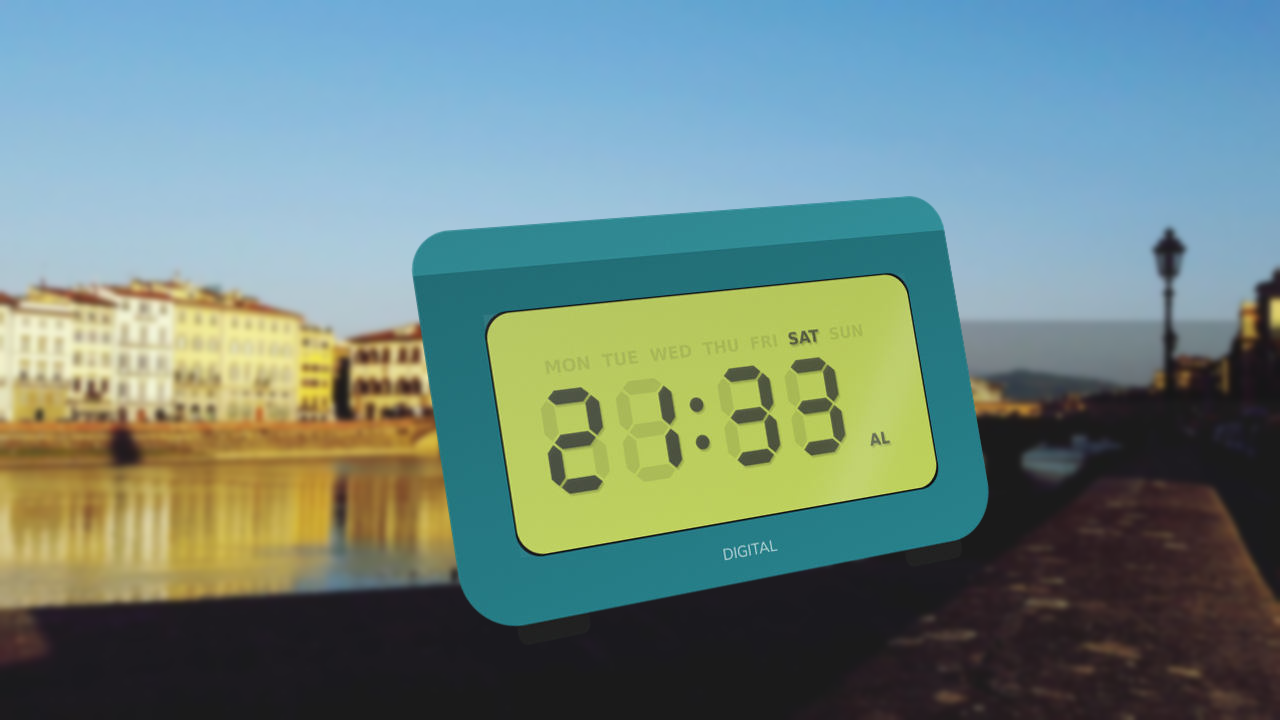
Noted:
21,33
